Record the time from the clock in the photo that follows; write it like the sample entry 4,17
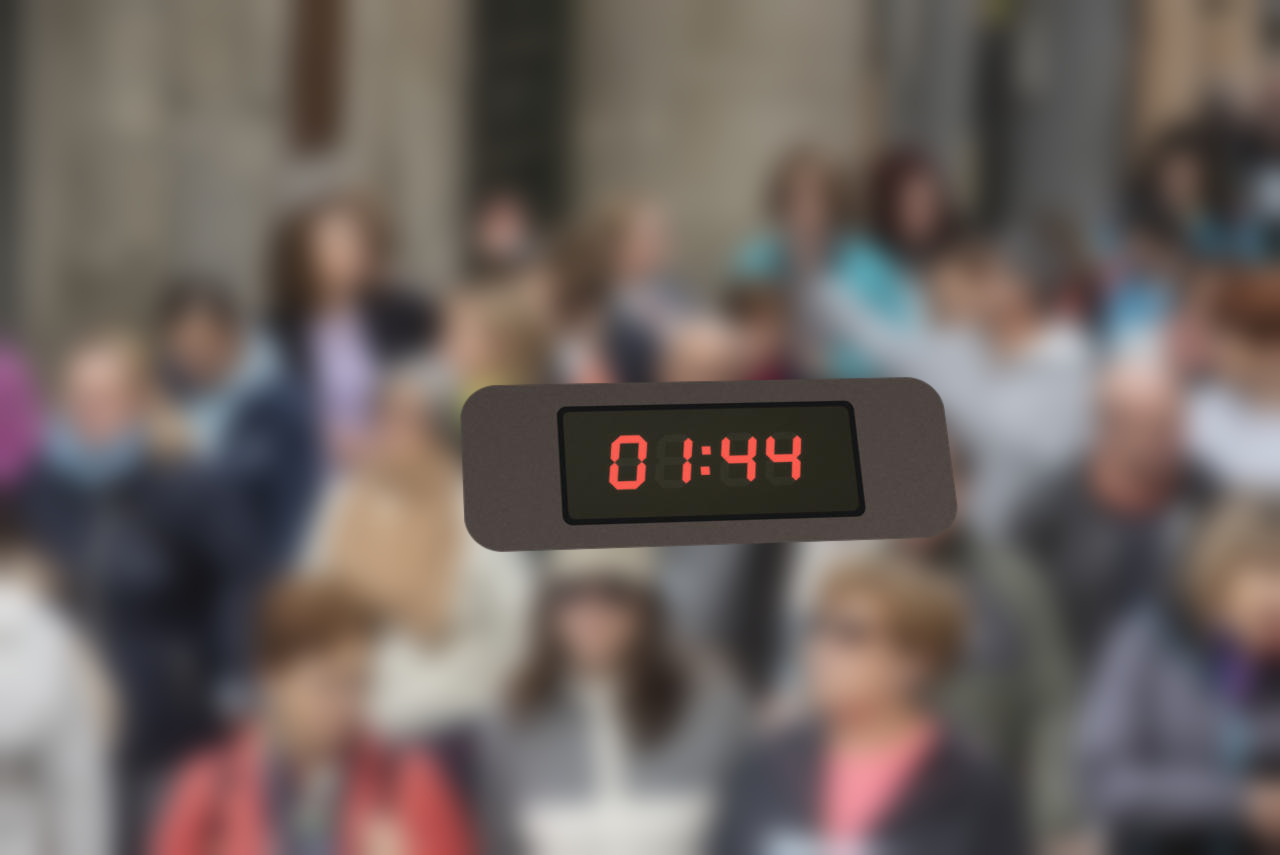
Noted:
1,44
